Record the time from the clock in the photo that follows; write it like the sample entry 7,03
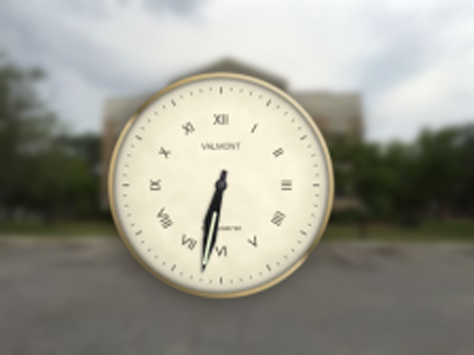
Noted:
6,32
